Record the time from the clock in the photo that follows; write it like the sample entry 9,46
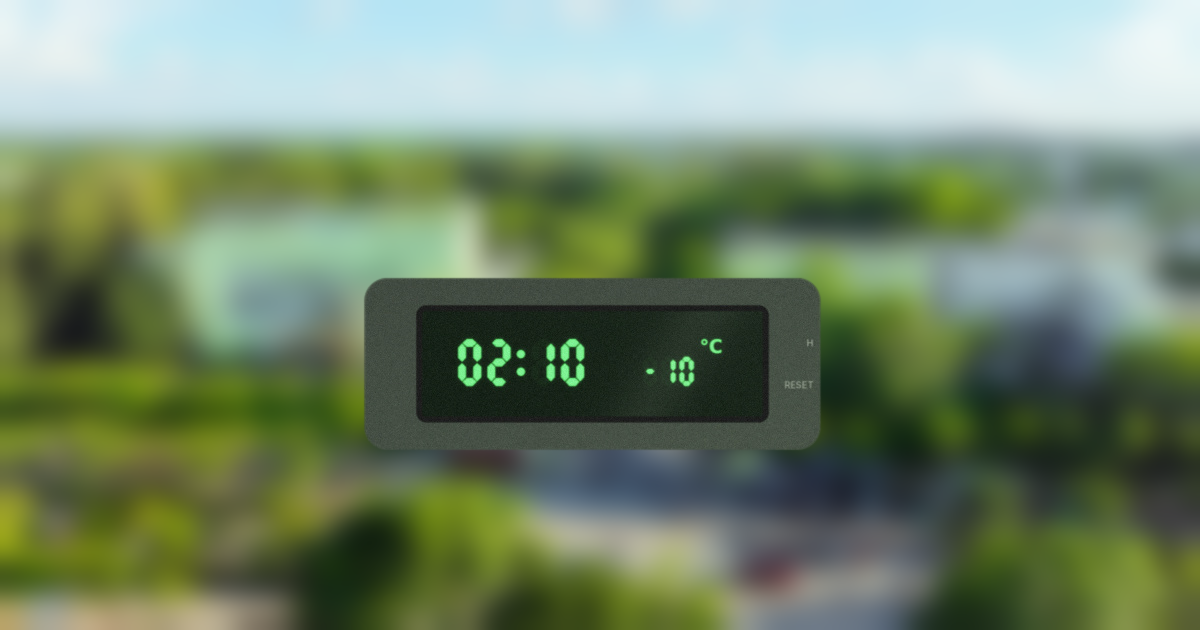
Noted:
2,10
